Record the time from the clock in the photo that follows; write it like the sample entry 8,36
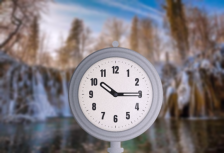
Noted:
10,15
